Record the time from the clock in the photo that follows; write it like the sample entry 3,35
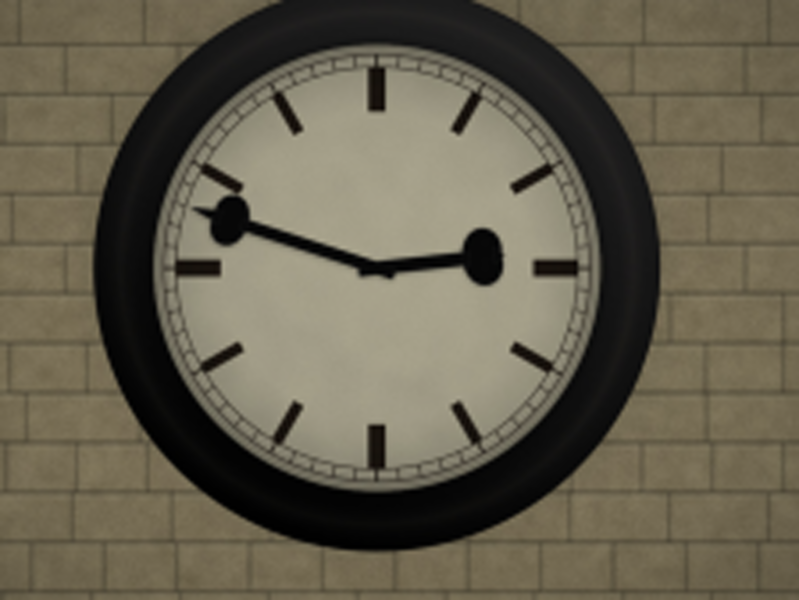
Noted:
2,48
